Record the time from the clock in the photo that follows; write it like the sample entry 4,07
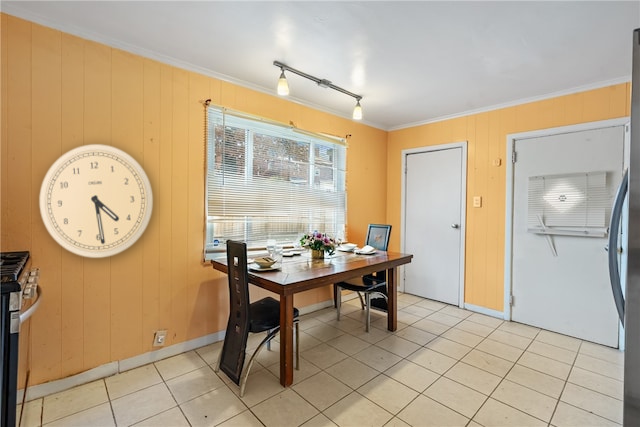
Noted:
4,29
